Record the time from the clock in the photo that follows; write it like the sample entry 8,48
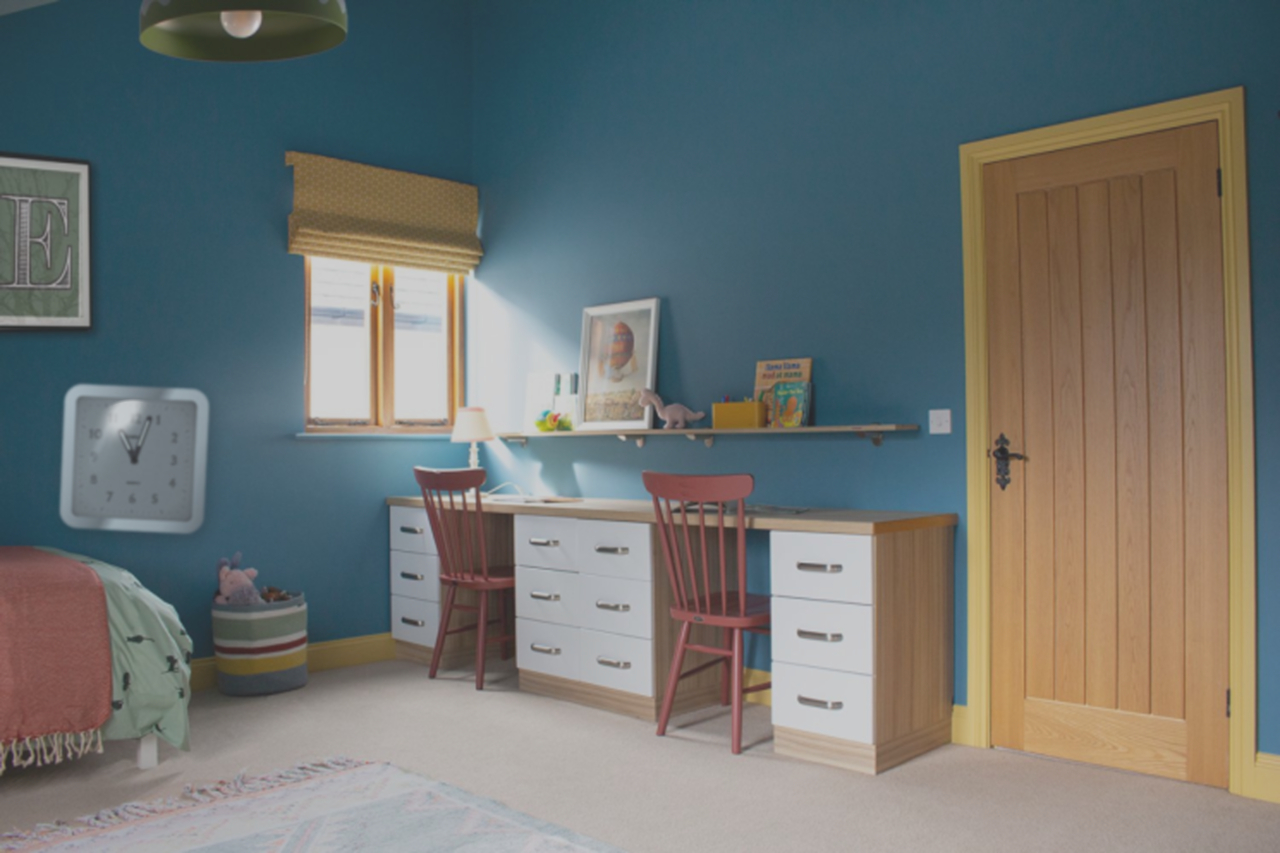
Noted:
11,03
